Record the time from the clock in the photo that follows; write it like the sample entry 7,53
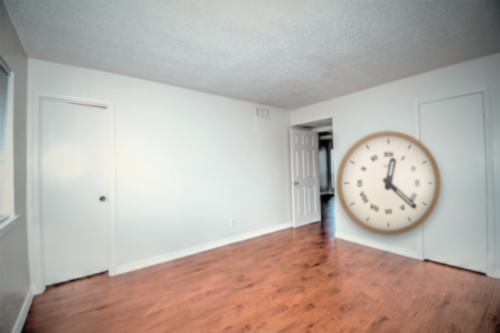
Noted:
12,22
